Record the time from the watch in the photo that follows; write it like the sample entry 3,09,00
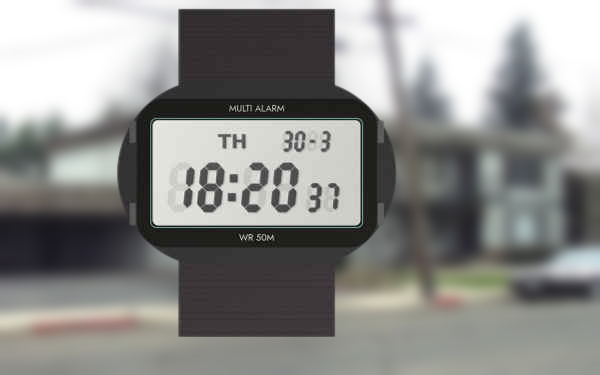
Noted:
18,20,37
